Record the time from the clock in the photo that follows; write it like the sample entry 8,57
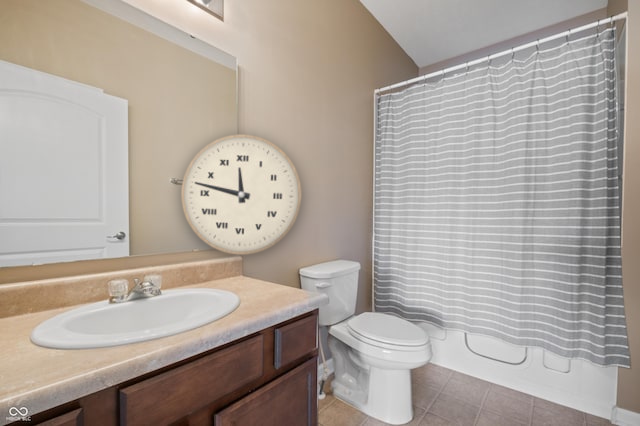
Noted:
11,47
